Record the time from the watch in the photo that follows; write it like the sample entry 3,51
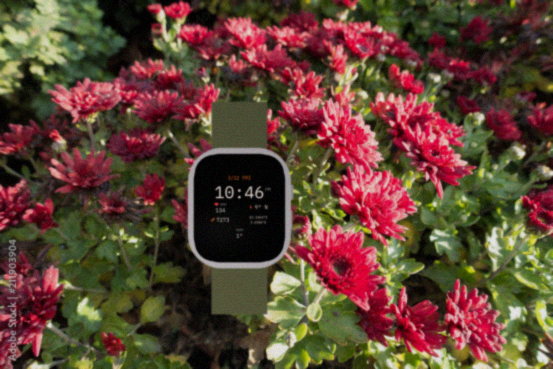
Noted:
10,46
